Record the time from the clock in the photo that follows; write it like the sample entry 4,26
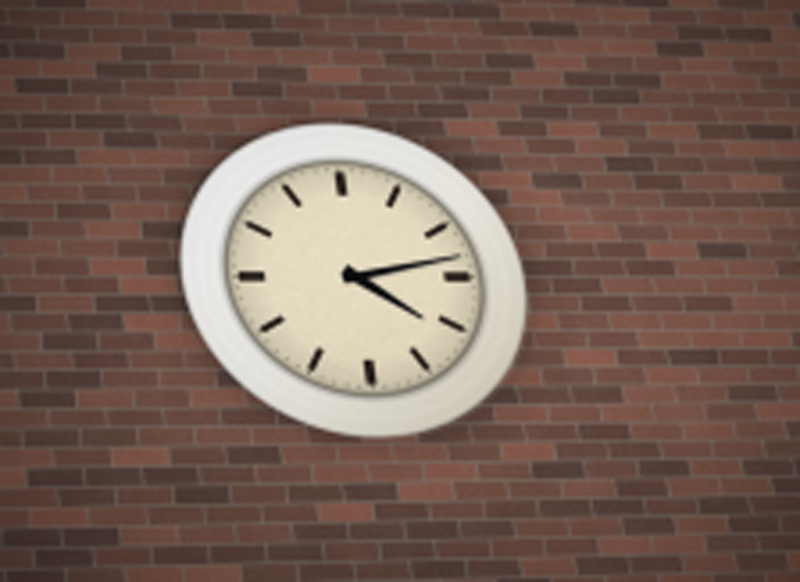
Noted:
4,13
